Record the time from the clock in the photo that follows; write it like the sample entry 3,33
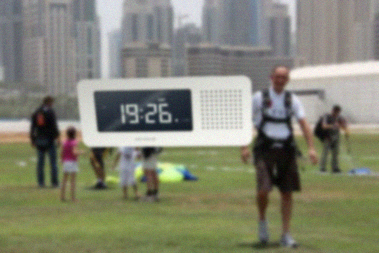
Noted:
19,26
